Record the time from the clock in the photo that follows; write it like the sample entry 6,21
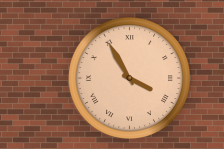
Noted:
3,55
